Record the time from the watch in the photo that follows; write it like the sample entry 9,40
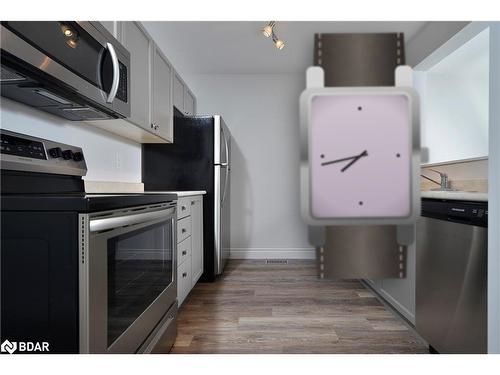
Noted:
7,43
